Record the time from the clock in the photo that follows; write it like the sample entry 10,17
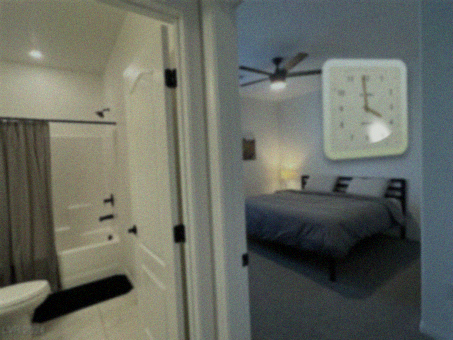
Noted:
3,59
